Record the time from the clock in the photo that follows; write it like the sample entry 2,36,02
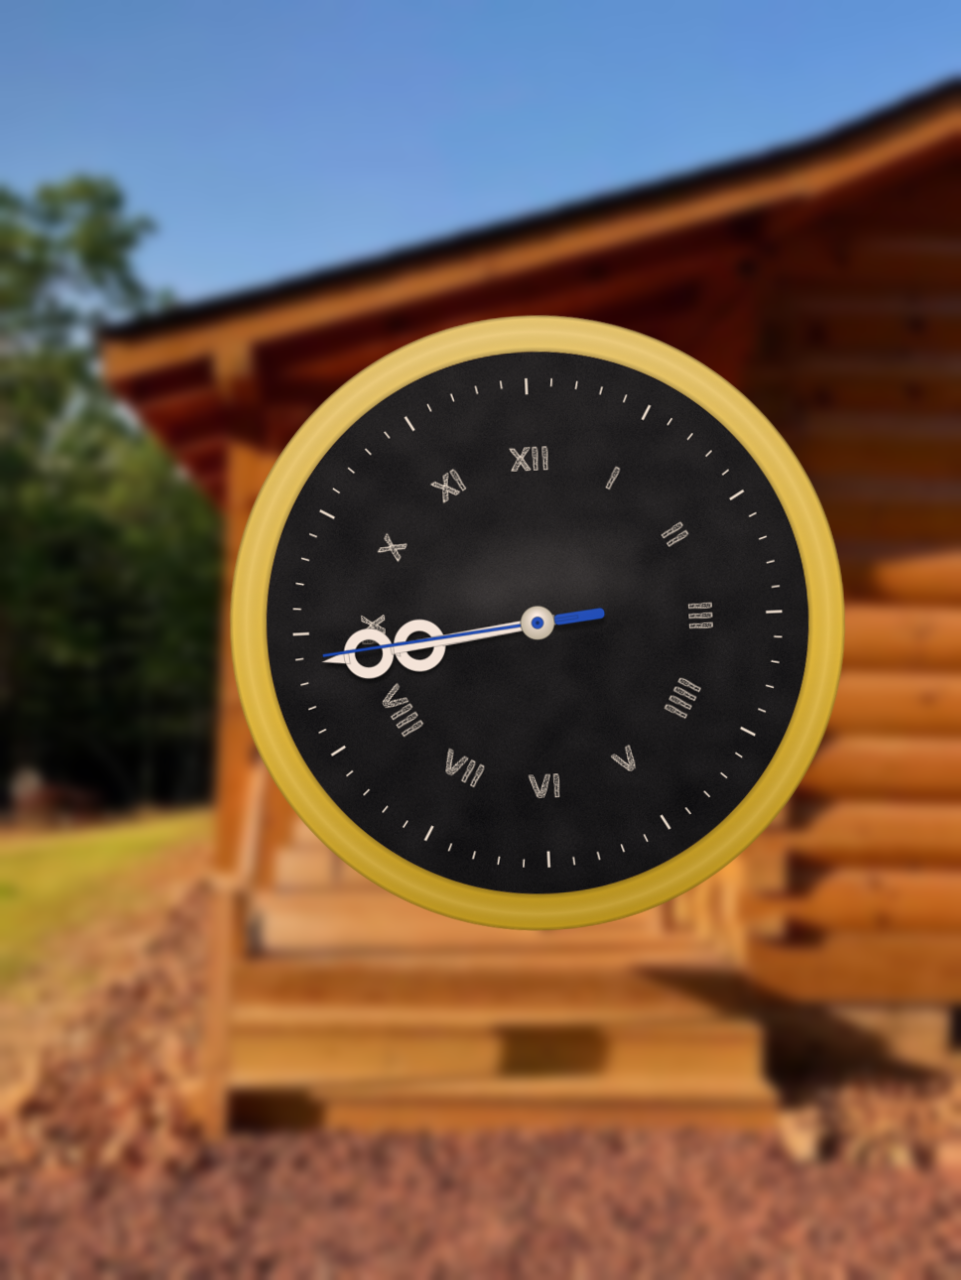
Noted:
8,43,44
